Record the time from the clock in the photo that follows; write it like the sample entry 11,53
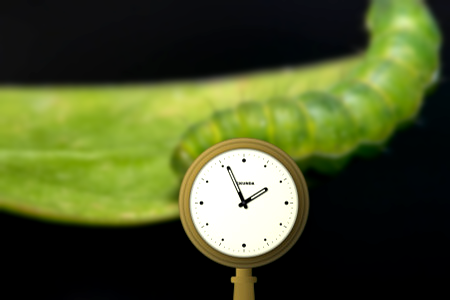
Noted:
1,56
